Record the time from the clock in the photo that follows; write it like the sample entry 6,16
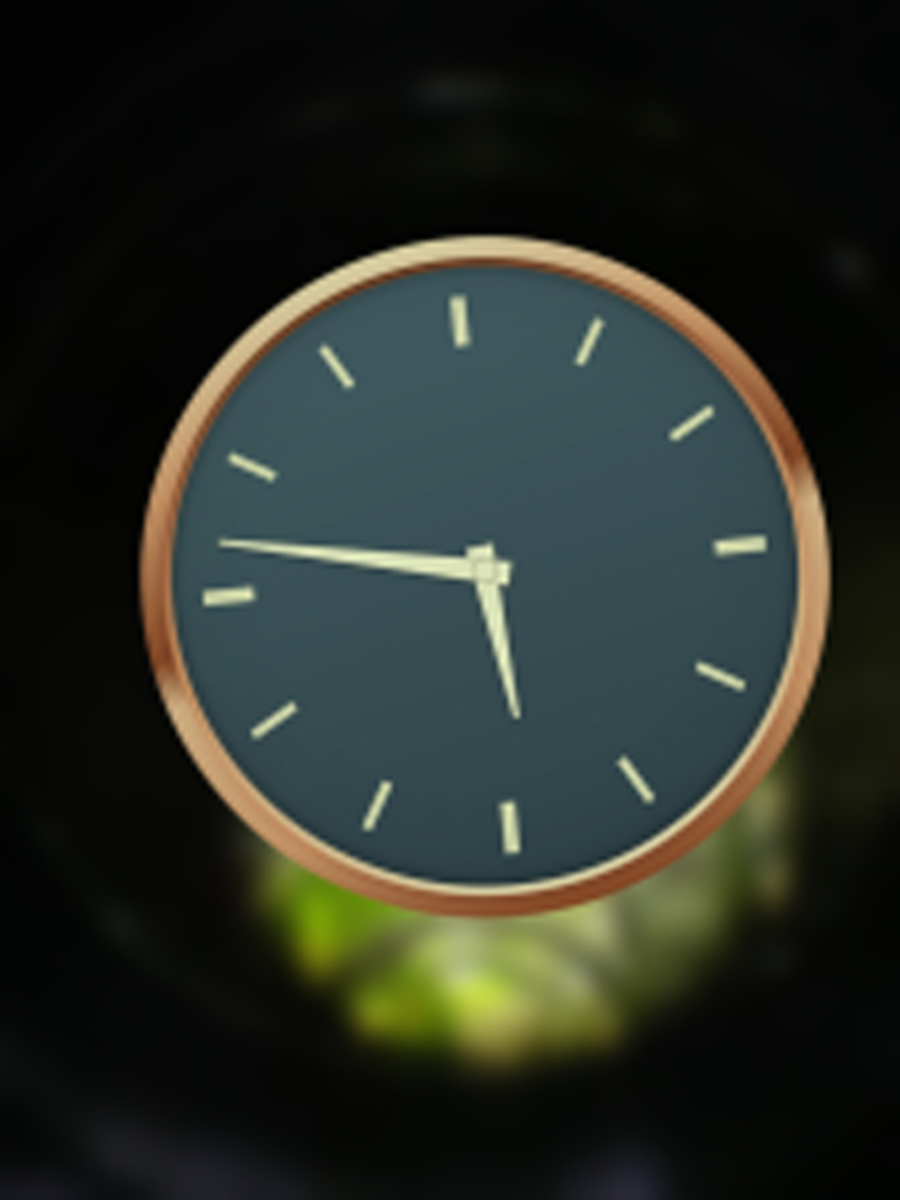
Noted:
5,47
